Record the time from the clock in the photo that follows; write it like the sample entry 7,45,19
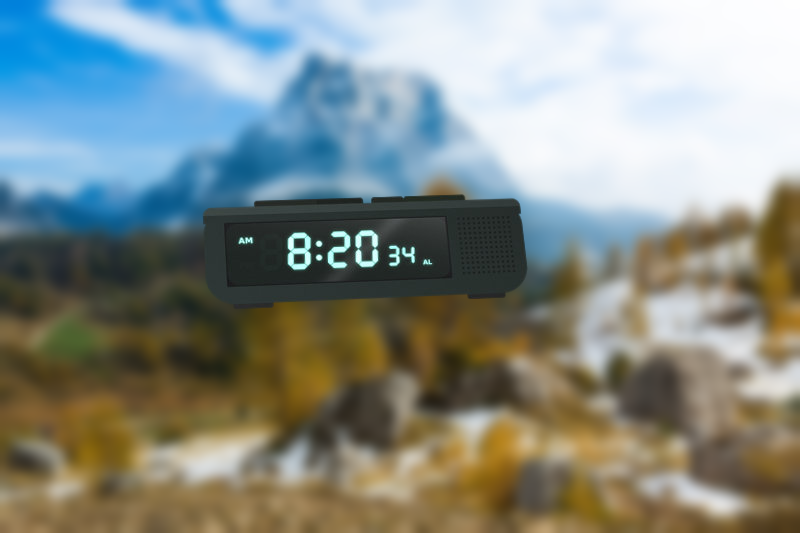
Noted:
8,20,34
